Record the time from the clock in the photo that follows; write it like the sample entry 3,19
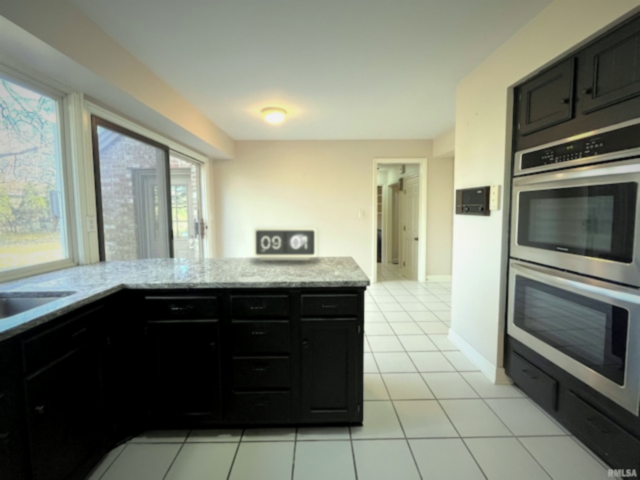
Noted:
9,01
